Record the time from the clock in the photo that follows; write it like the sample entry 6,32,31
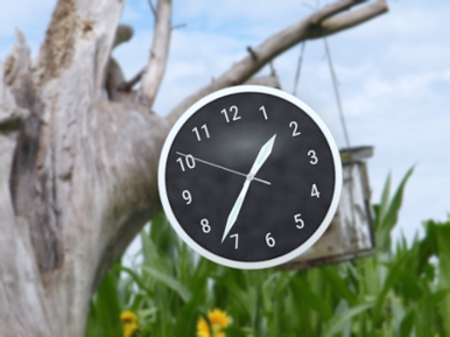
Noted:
1,36,51
